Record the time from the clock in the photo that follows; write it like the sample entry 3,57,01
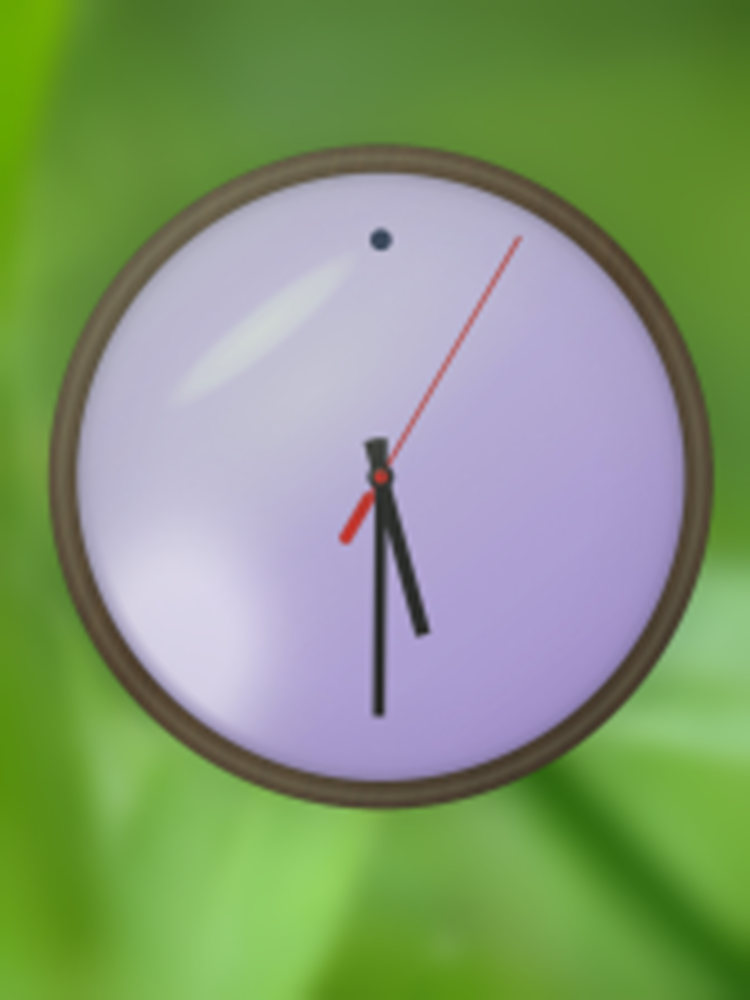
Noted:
5,30,05
